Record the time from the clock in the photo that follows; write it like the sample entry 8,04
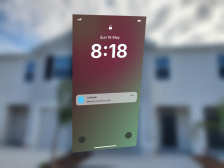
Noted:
8,18
